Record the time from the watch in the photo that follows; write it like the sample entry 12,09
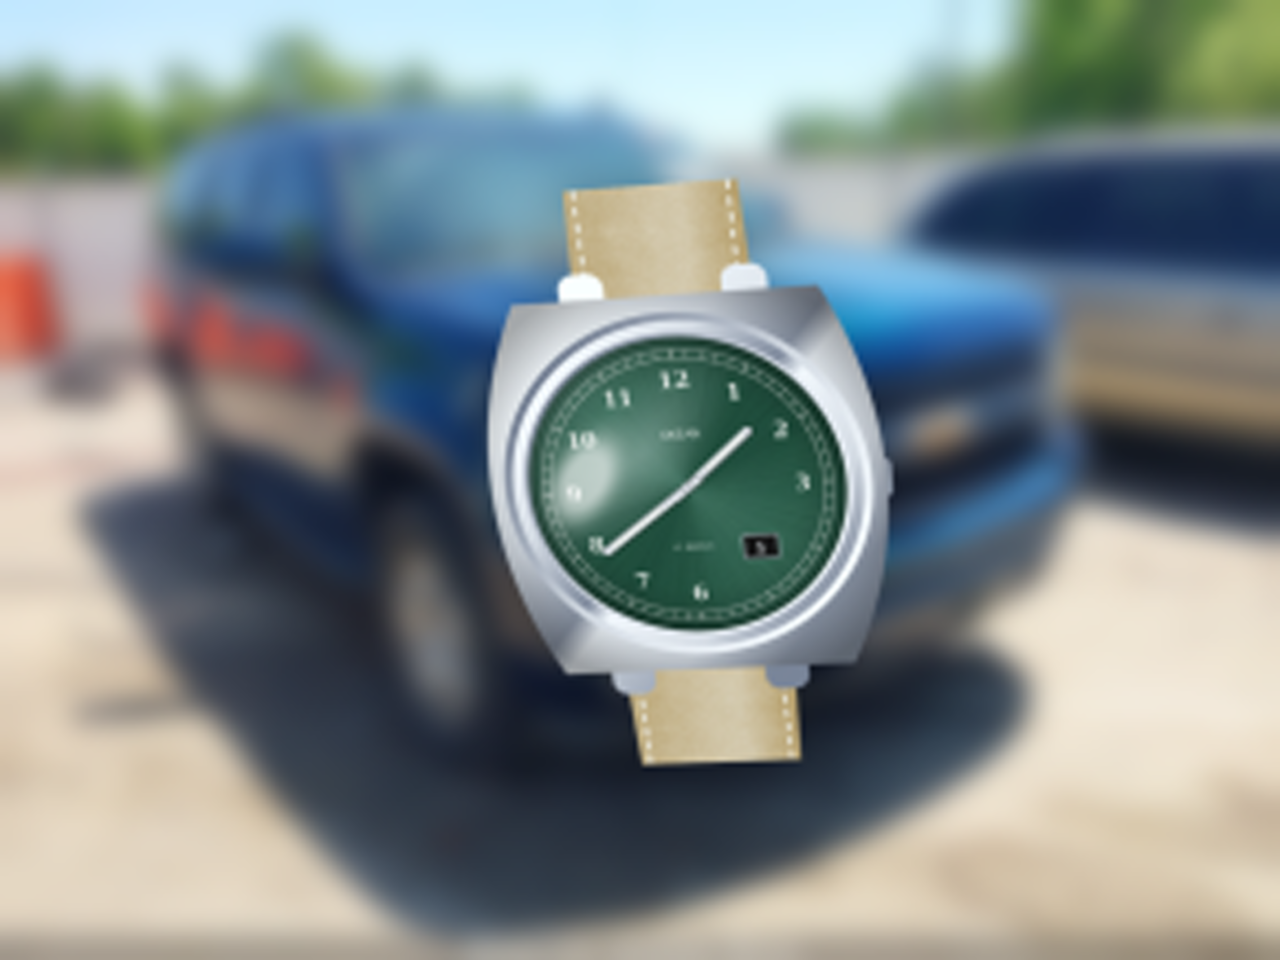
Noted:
1,39
